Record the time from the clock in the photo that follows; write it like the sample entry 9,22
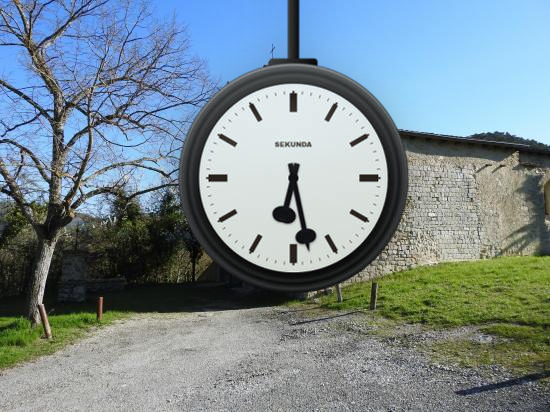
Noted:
6,28
